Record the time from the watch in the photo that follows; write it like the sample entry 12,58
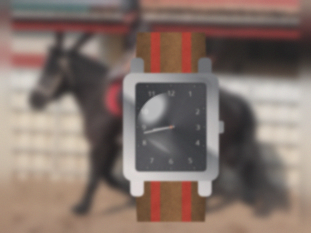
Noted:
8,43
